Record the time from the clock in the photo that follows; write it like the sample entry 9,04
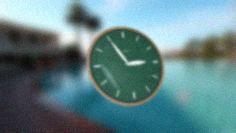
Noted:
2,55
